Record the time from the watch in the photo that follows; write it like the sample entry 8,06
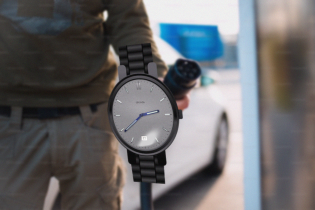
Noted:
2,39
